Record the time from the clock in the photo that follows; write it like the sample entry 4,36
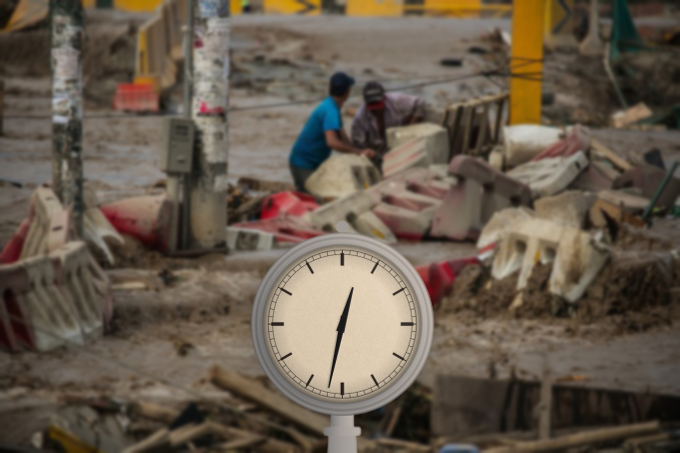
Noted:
12,32
